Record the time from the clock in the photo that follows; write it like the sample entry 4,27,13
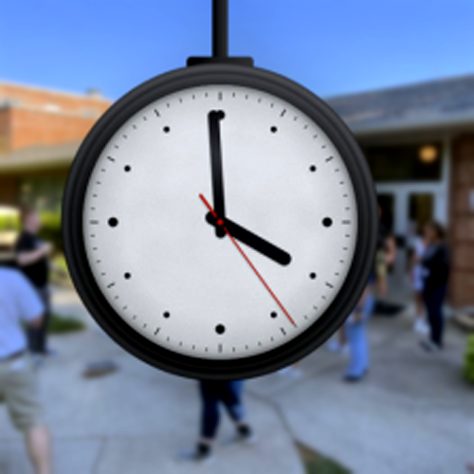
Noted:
3,59,24
